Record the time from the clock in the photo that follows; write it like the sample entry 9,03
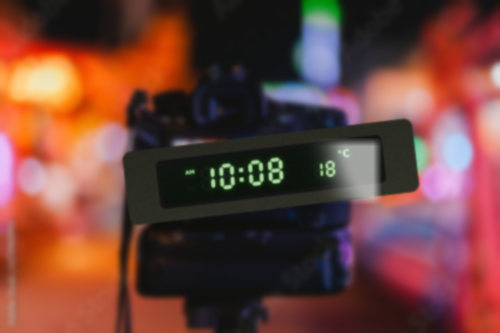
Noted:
10,08
